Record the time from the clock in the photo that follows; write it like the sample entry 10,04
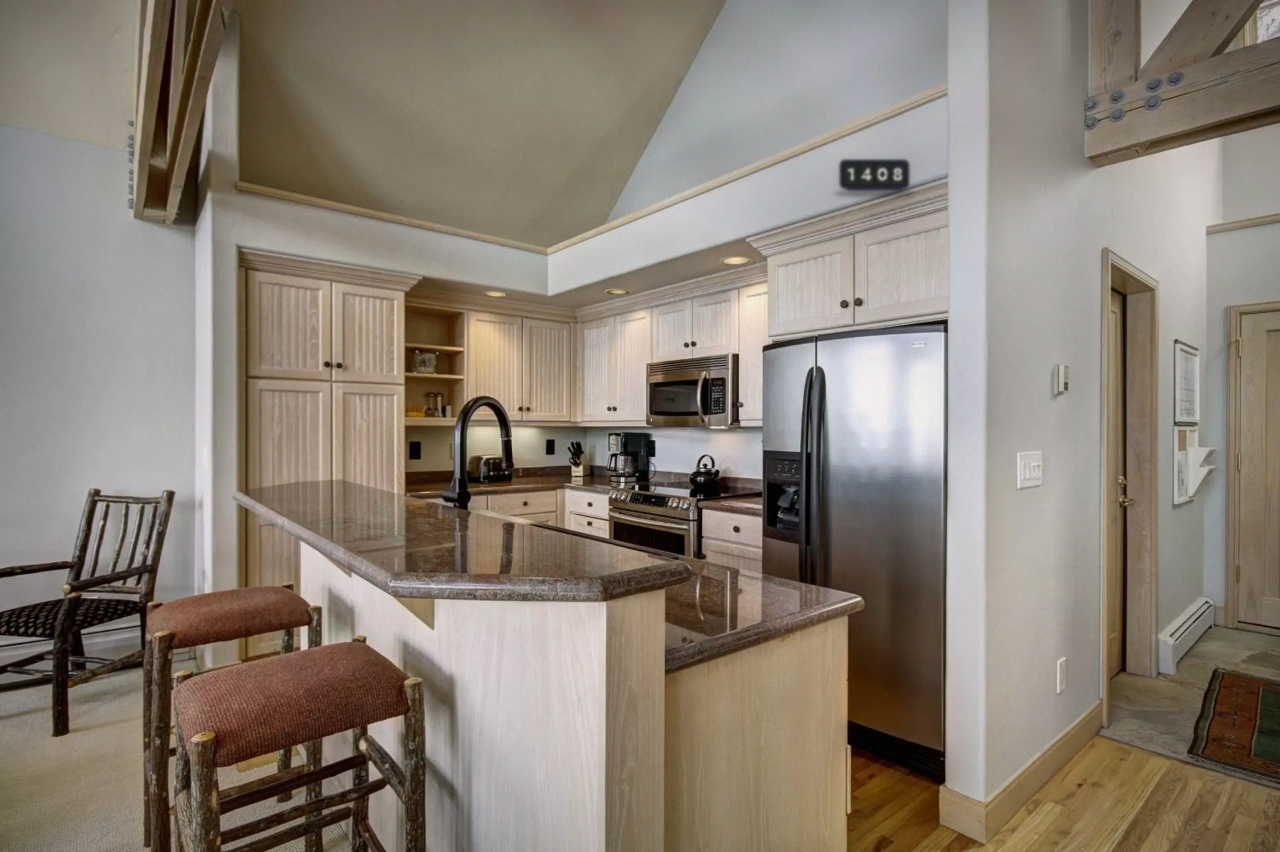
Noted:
14,08
